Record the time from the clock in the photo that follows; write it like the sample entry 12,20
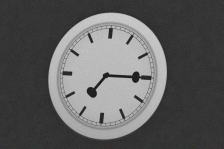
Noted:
7,15
